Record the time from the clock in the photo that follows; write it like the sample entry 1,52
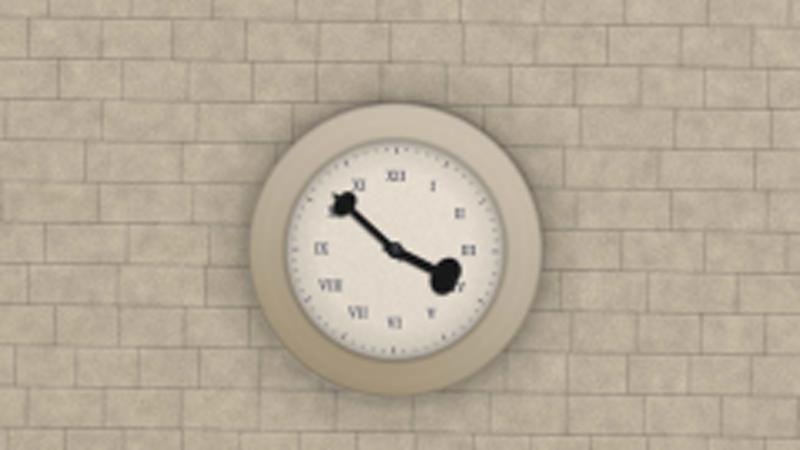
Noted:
3,52
